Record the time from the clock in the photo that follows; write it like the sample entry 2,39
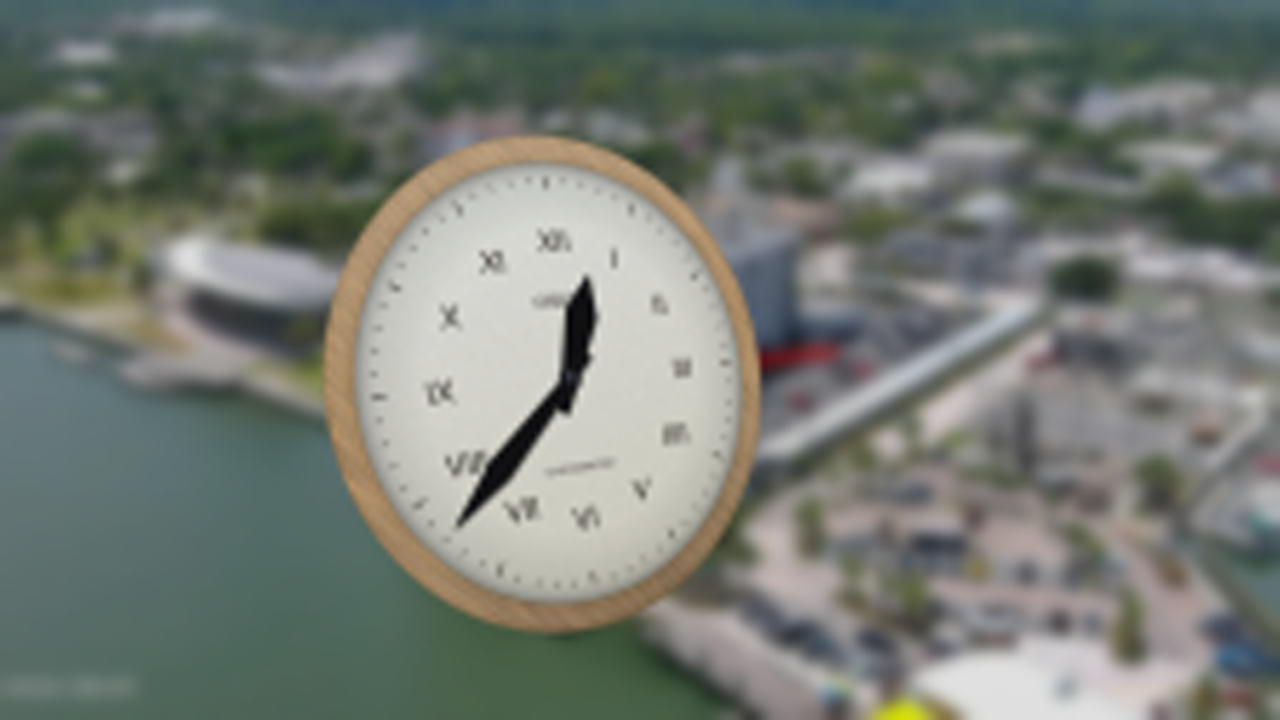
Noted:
12,38
